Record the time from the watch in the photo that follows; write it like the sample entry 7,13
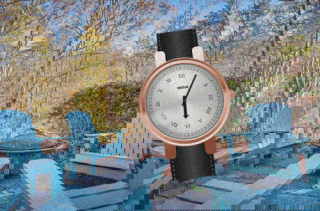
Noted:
6,05
